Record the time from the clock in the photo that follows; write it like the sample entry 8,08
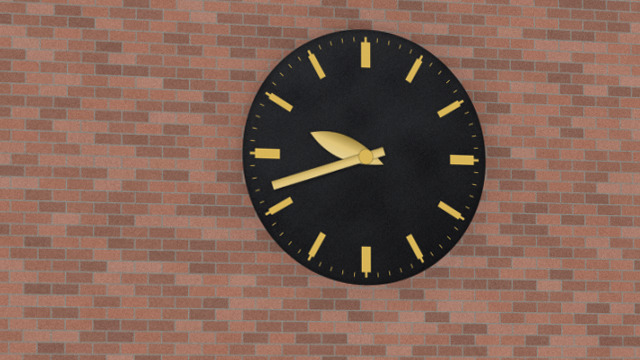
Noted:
9,42
